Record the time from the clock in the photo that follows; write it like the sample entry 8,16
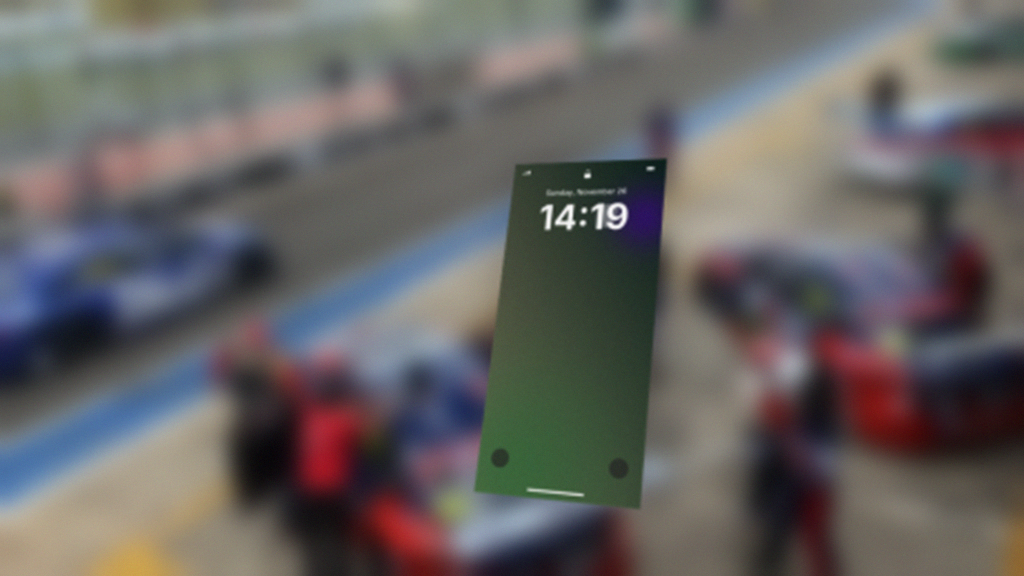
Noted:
14,19
